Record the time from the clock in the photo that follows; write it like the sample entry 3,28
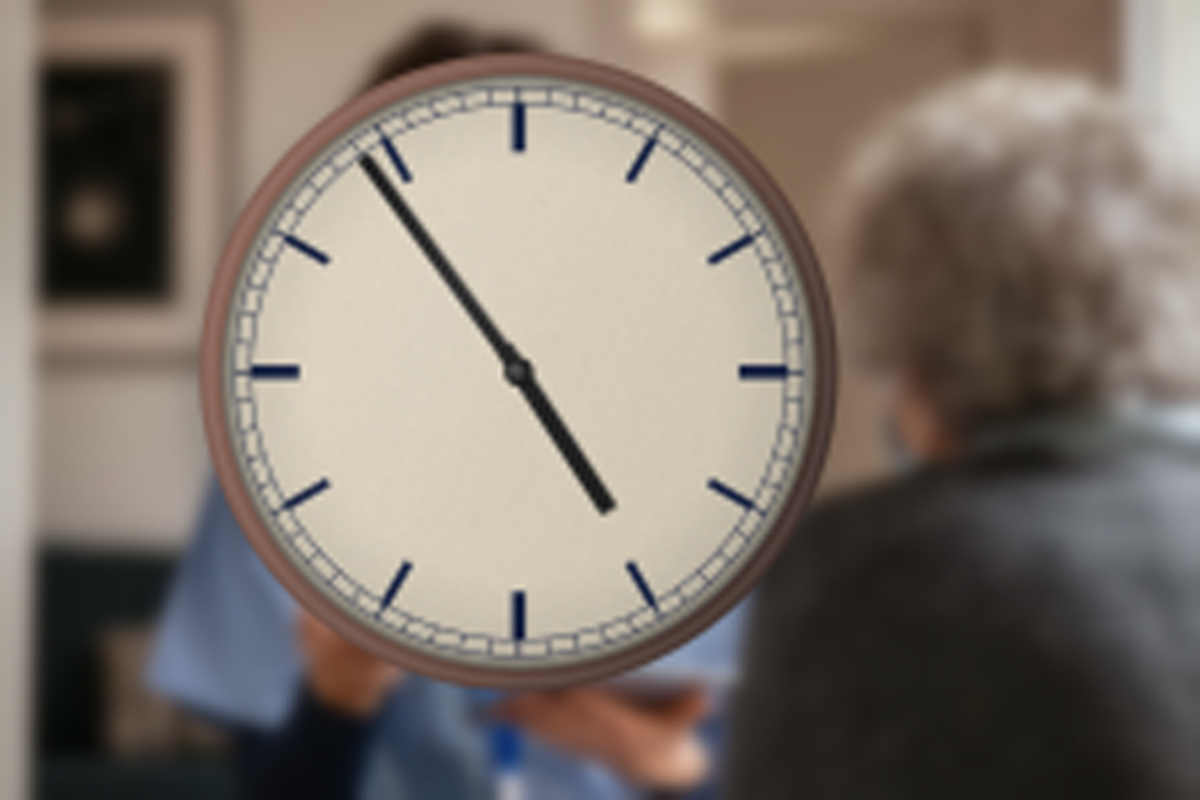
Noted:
4,54
